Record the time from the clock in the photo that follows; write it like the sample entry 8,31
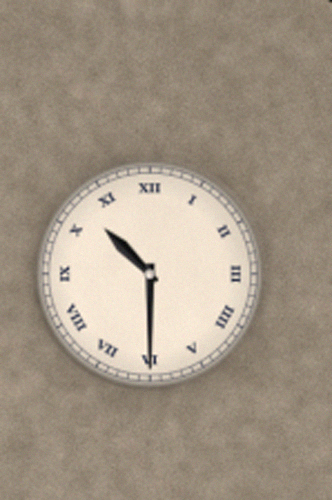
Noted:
10,30
